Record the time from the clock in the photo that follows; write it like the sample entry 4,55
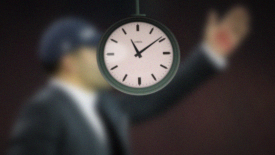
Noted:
11,09
